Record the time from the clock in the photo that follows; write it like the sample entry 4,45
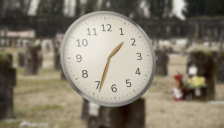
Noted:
1,34
